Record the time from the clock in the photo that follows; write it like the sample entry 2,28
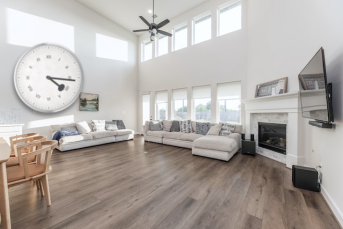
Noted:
4,16
